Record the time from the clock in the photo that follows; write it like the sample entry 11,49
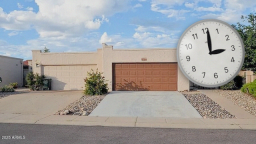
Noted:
3,01
